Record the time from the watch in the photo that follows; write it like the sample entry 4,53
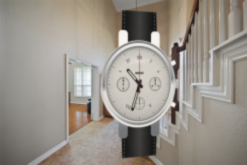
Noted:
10,33
